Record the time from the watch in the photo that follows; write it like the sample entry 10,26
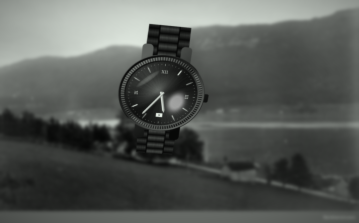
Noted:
5,36
